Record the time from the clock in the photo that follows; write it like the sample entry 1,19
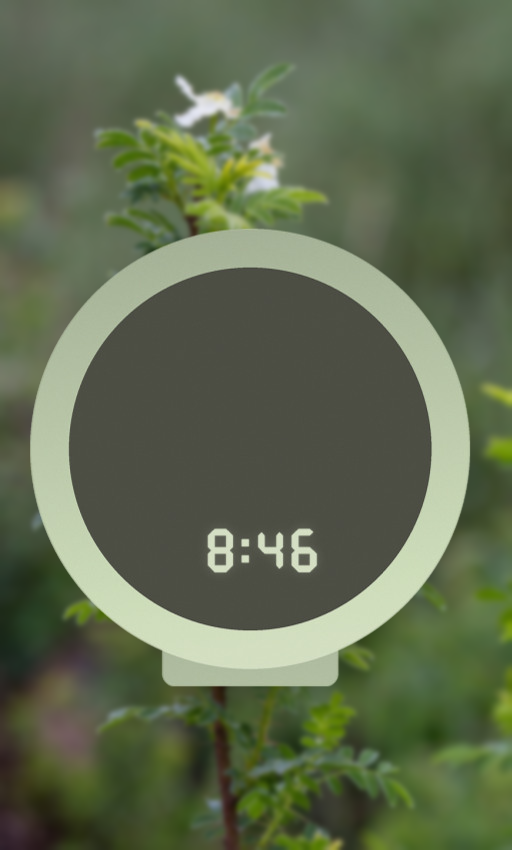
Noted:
8,46
